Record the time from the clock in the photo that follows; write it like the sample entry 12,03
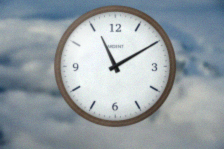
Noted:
11,10
